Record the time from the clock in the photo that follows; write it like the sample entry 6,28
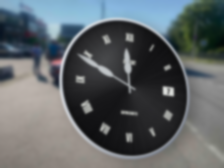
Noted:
11,49
